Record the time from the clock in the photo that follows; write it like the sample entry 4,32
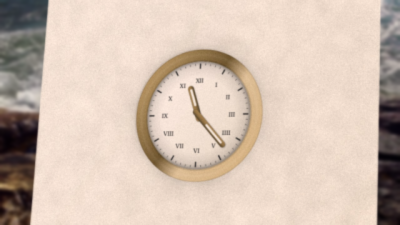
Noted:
11,23
